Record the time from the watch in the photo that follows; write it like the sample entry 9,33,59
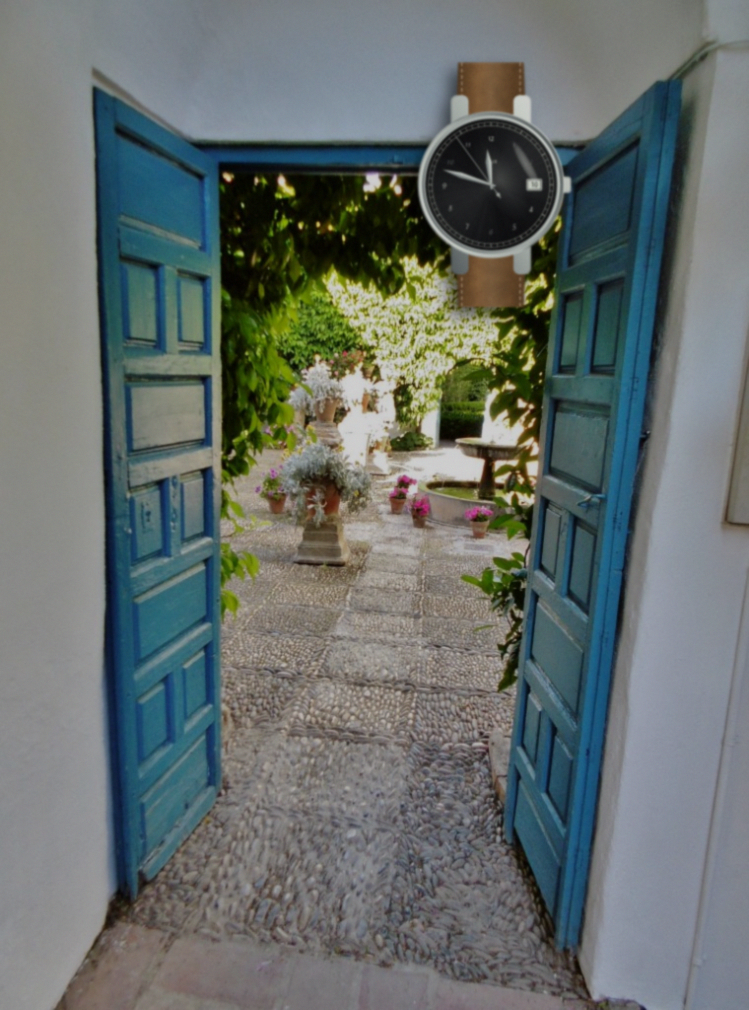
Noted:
11,47,54
